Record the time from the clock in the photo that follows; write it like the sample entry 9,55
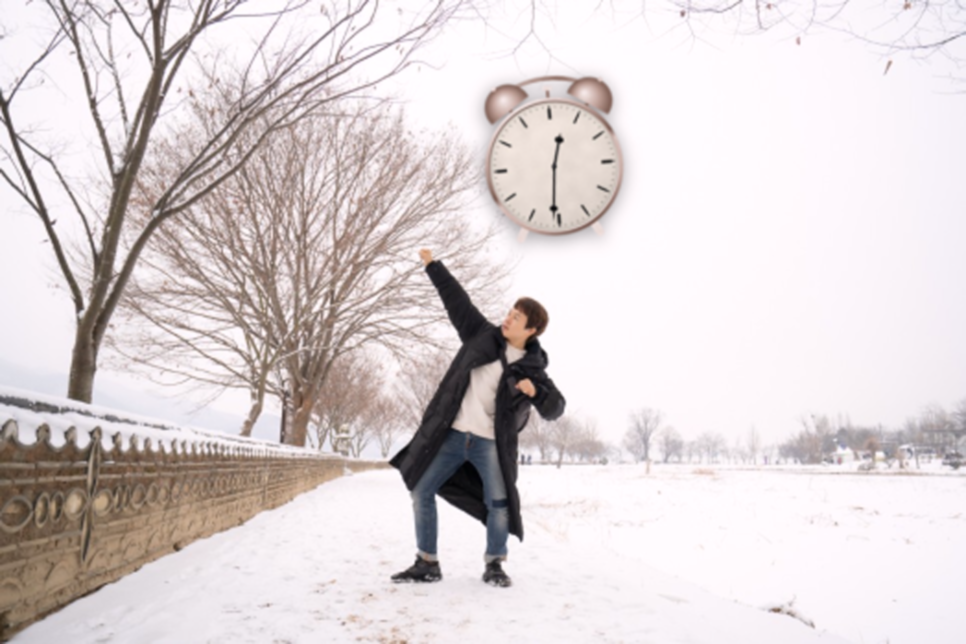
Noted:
12,31
